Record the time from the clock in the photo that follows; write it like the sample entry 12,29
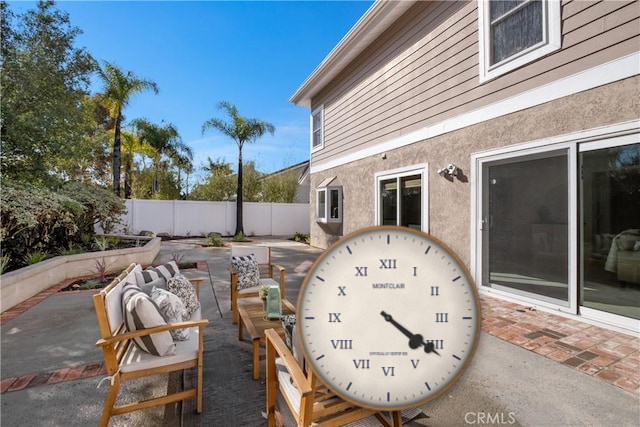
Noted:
4,21
